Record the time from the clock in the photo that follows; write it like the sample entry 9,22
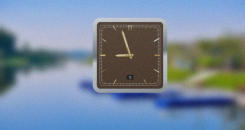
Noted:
8,57
